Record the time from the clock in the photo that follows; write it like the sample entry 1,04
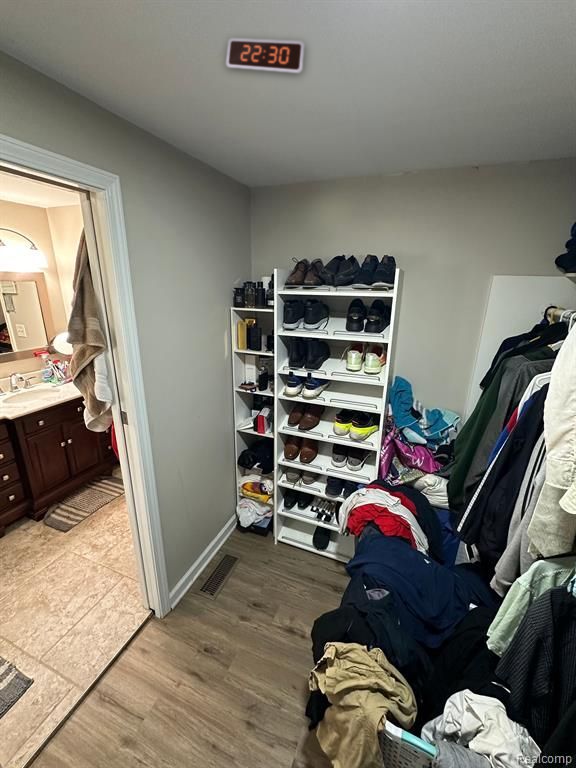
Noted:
22,30
